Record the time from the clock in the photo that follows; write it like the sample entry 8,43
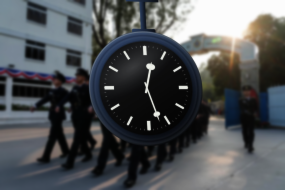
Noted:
12,27
